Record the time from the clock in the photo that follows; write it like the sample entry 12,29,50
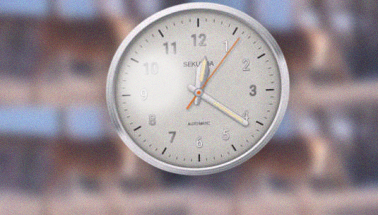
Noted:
12,21,06
